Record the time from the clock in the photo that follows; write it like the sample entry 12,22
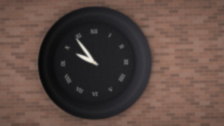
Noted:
9,54
